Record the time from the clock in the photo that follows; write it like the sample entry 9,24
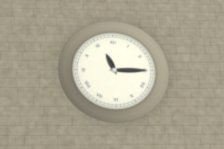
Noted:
11,15
